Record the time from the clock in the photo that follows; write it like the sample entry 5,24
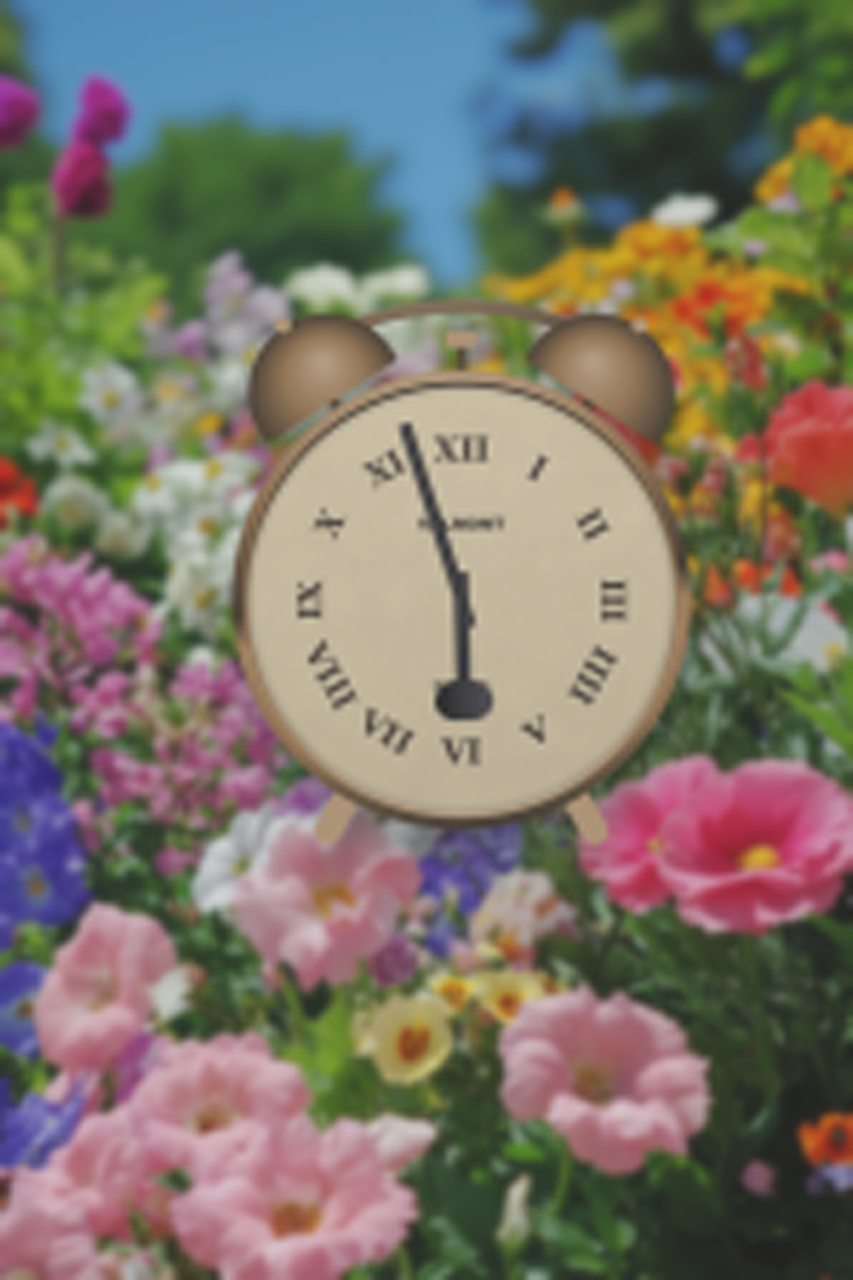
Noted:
5,57
